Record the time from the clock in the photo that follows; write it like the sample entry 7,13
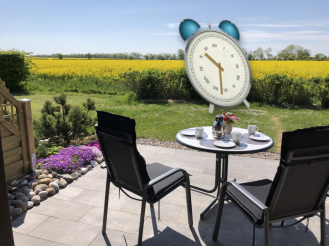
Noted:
10,32
